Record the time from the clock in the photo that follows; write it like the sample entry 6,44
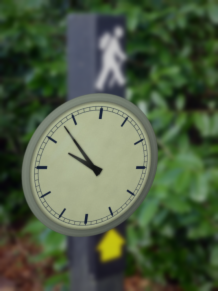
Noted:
9,53
